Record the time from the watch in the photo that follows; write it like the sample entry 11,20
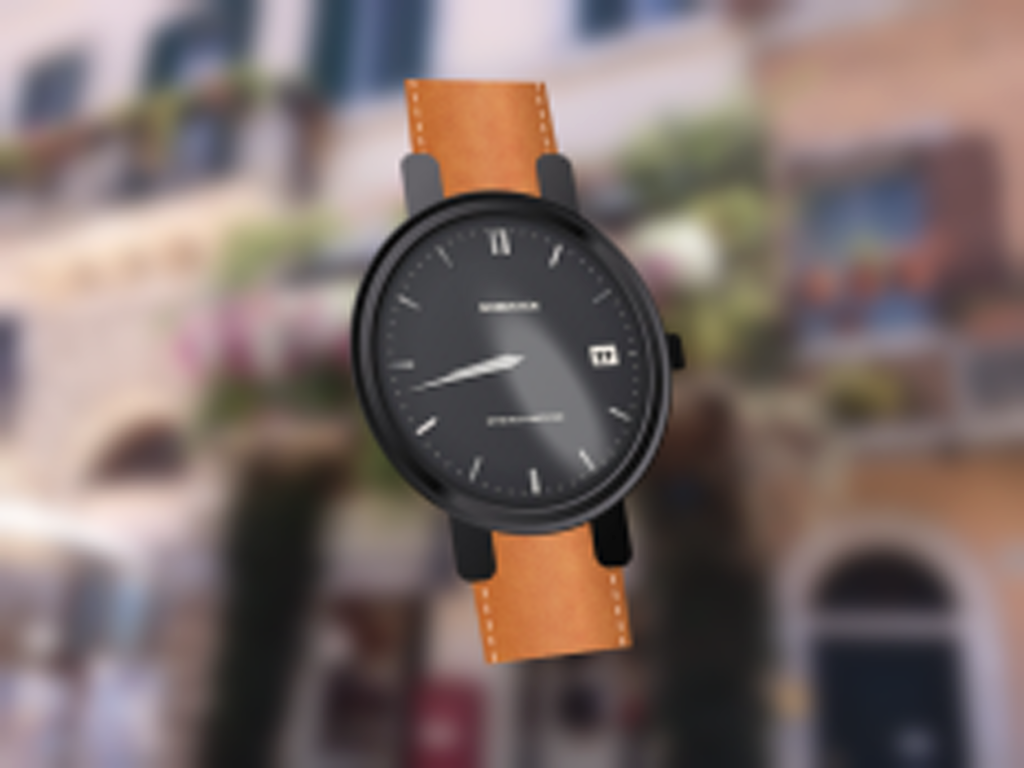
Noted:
8,43
